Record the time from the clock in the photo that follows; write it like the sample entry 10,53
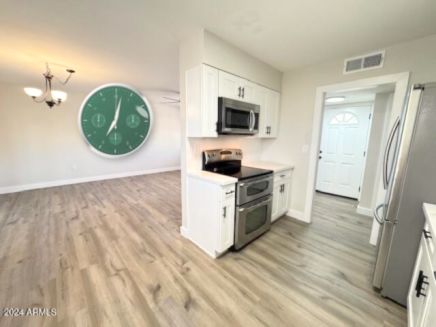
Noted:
7,02
